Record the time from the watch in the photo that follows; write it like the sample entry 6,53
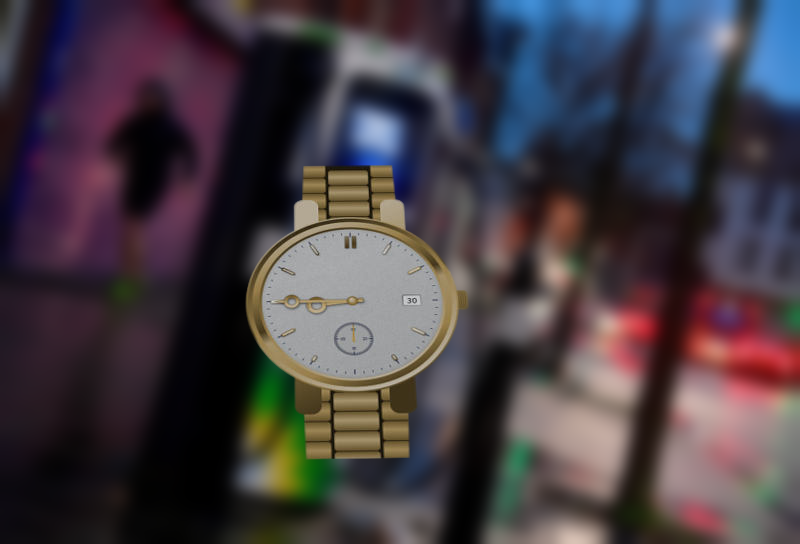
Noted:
8,45
